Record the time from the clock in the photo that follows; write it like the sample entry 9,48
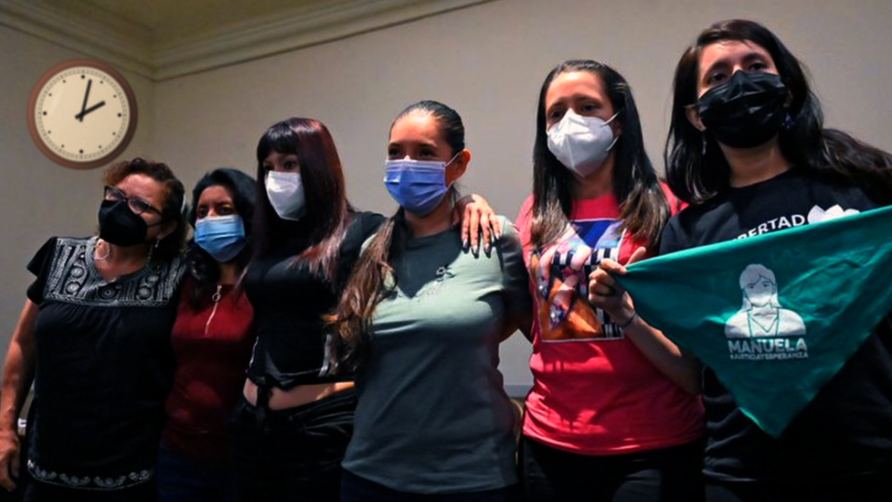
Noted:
2,02
